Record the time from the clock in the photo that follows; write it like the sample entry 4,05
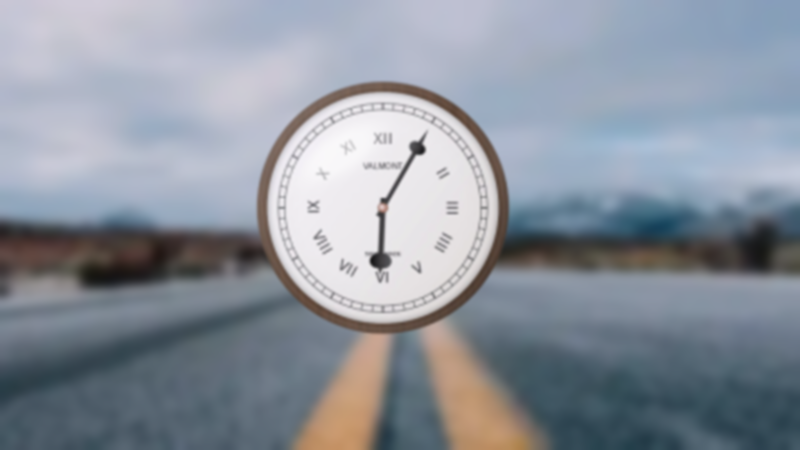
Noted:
6,05
